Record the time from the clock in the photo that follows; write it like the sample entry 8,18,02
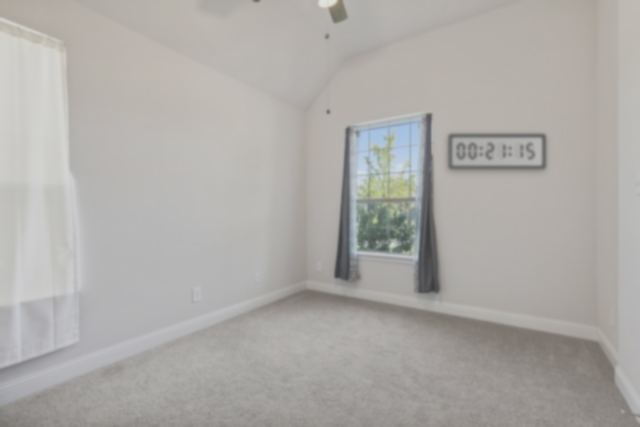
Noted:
0,21,15
